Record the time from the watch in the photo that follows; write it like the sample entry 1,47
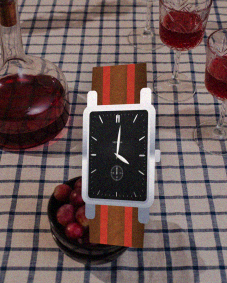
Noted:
4,01
